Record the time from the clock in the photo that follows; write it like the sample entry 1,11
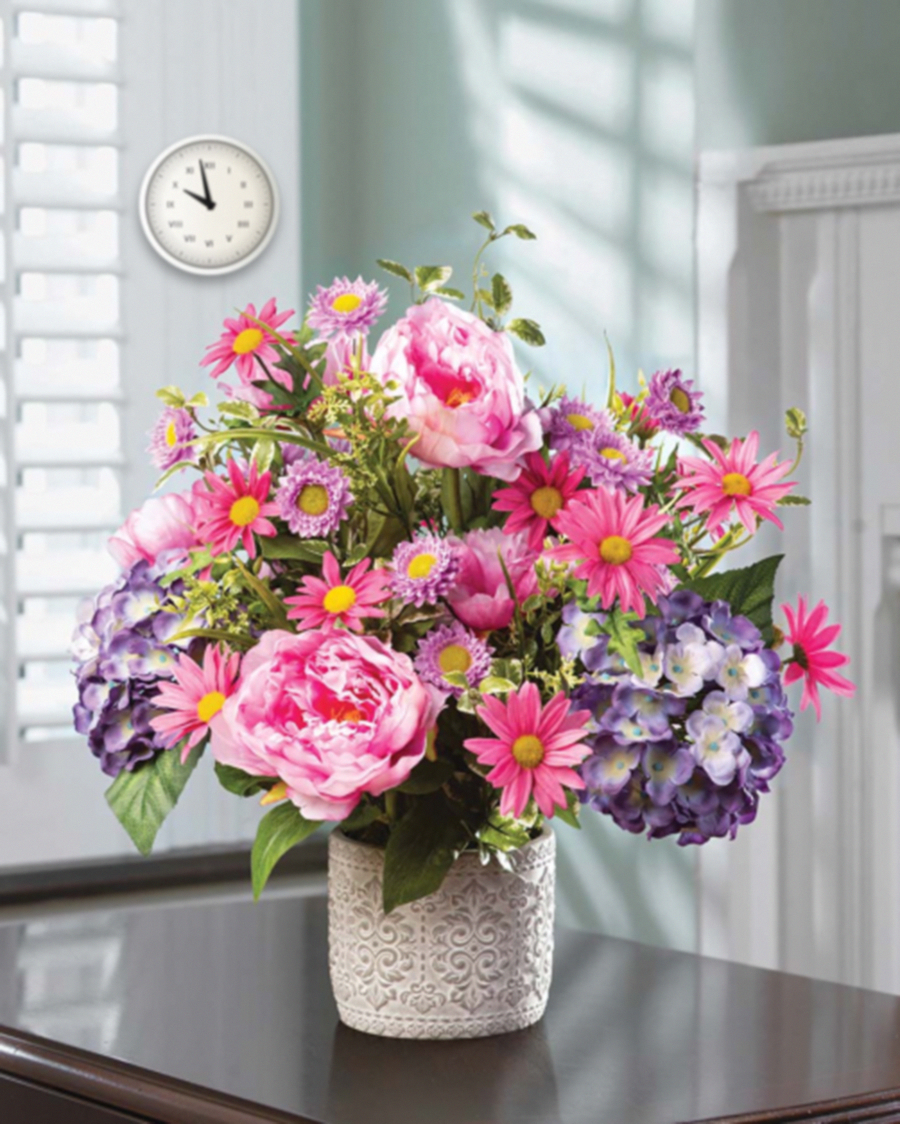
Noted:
9,58
